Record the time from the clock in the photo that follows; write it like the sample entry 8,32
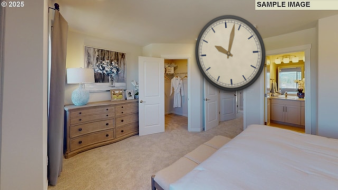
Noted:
10,03
